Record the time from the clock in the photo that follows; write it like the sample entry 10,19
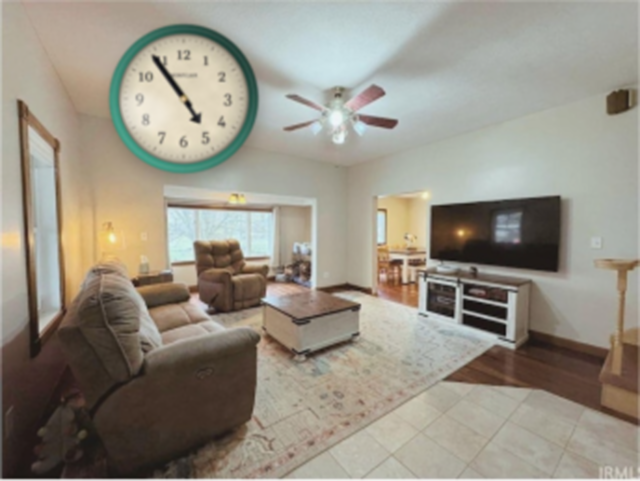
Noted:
4,54
